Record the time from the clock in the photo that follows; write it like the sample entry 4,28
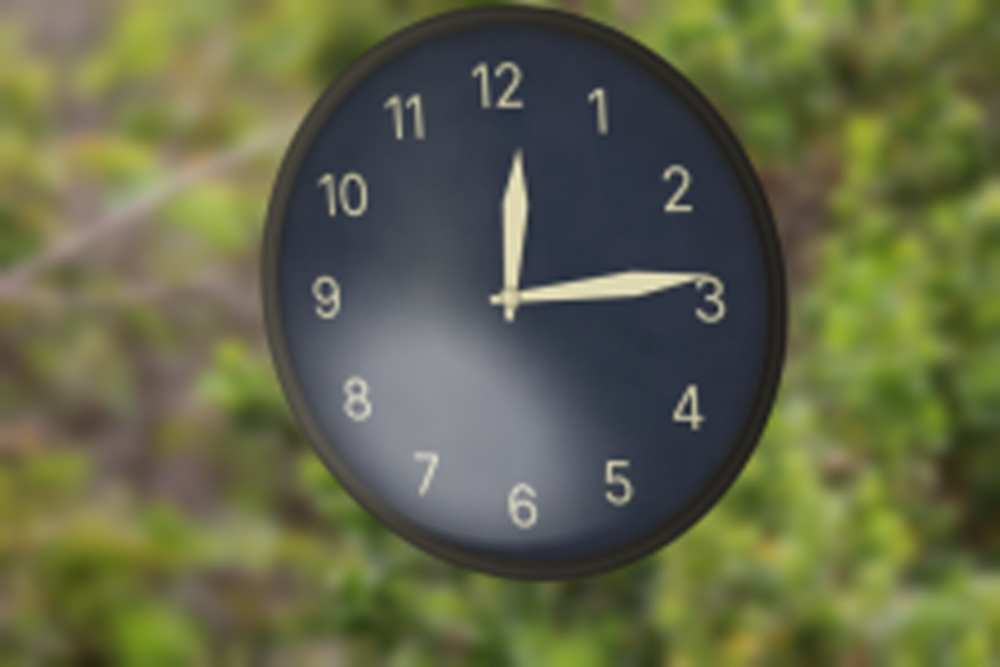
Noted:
12,14
